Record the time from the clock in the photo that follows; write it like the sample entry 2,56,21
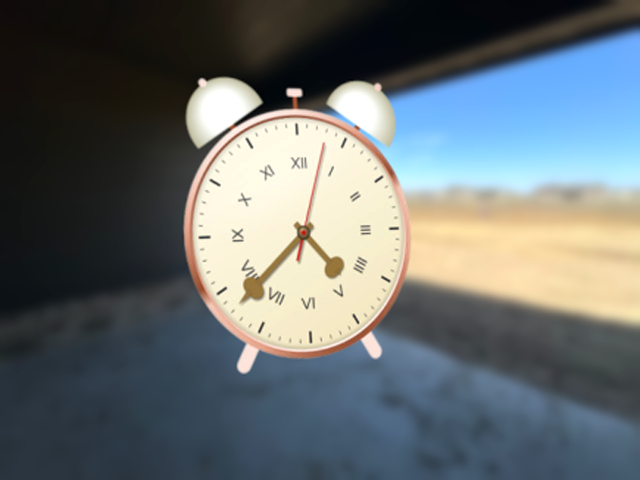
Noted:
4,38,03
